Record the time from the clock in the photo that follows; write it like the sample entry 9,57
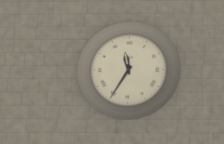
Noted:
11,35
